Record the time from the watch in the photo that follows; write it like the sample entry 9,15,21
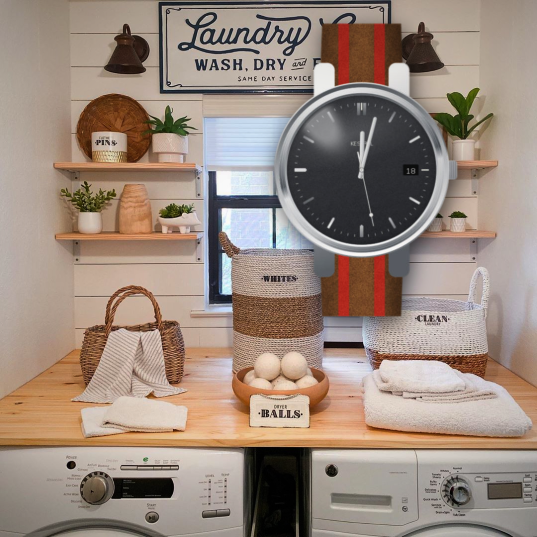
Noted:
12,02,28
